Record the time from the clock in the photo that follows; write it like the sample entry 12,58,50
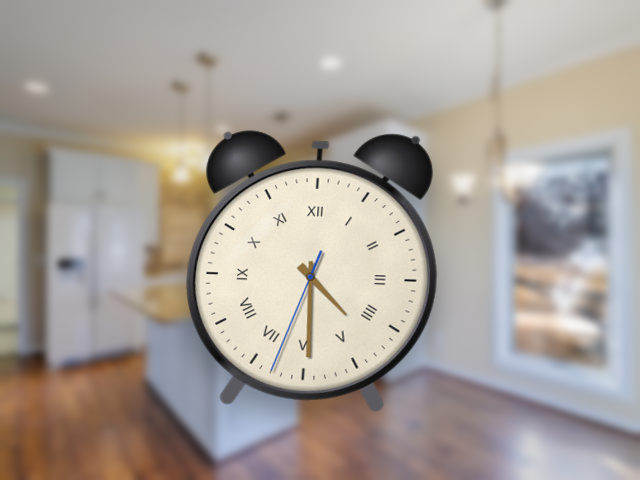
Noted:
4,29,33
